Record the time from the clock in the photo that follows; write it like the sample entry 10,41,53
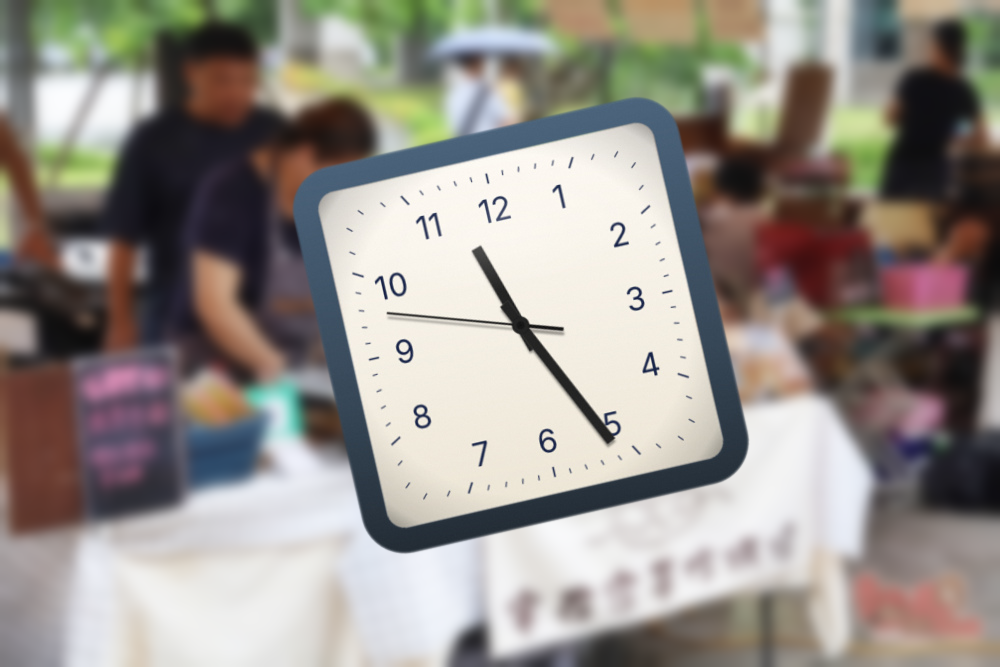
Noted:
11,25,48
